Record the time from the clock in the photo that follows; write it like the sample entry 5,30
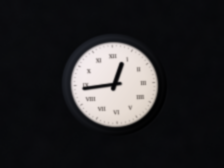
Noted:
12,44
